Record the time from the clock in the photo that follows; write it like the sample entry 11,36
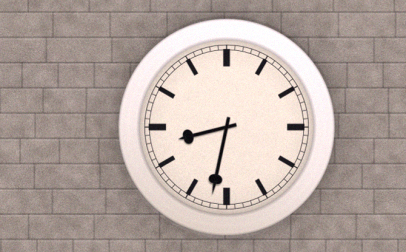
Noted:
8,32
